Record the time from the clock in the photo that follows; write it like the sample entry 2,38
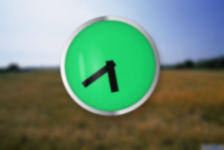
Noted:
5,39
